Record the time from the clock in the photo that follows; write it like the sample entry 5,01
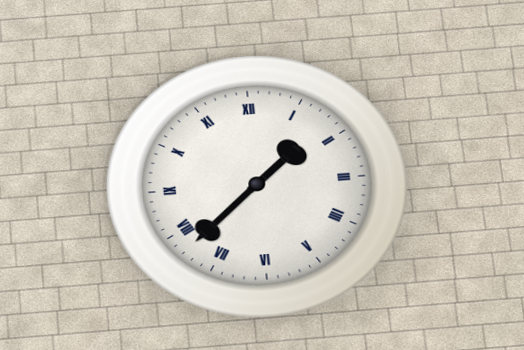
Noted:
1,38
